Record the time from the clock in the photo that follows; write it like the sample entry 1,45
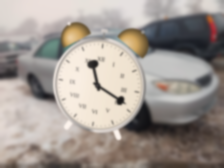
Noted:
11,19
